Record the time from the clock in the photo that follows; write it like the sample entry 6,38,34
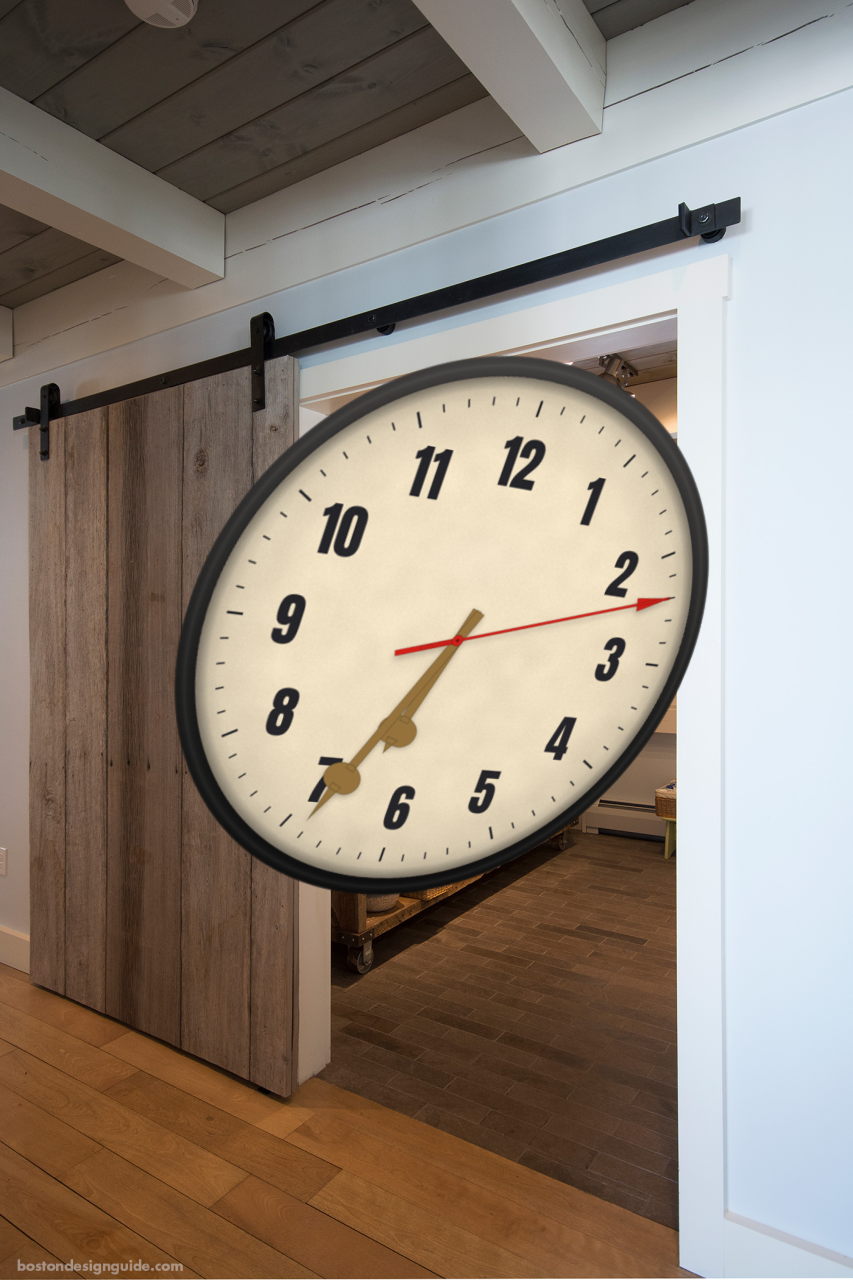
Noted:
6,34,12
